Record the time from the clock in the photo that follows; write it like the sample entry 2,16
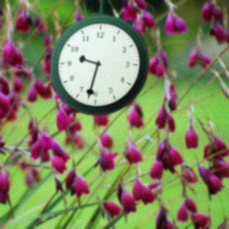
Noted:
9,32
